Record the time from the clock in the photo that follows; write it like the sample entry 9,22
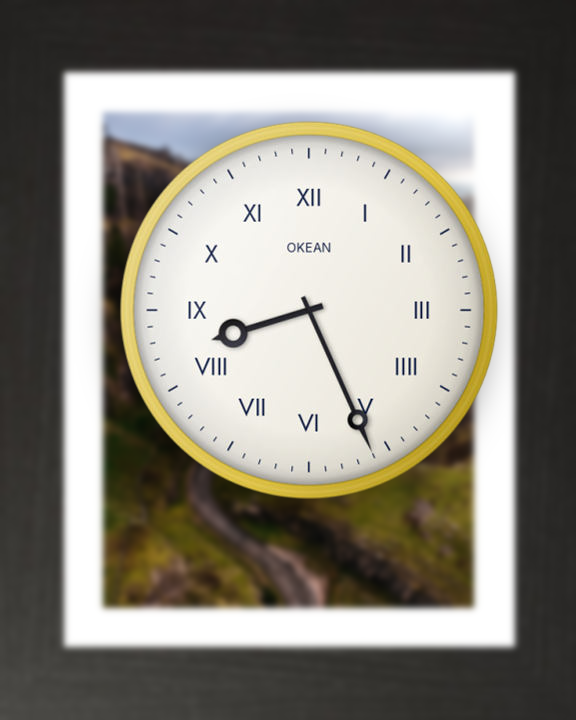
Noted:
8,26
